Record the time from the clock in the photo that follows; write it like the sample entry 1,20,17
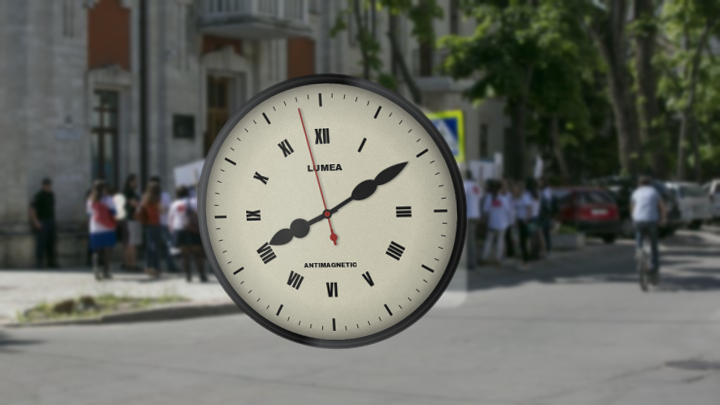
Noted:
8,09,58
